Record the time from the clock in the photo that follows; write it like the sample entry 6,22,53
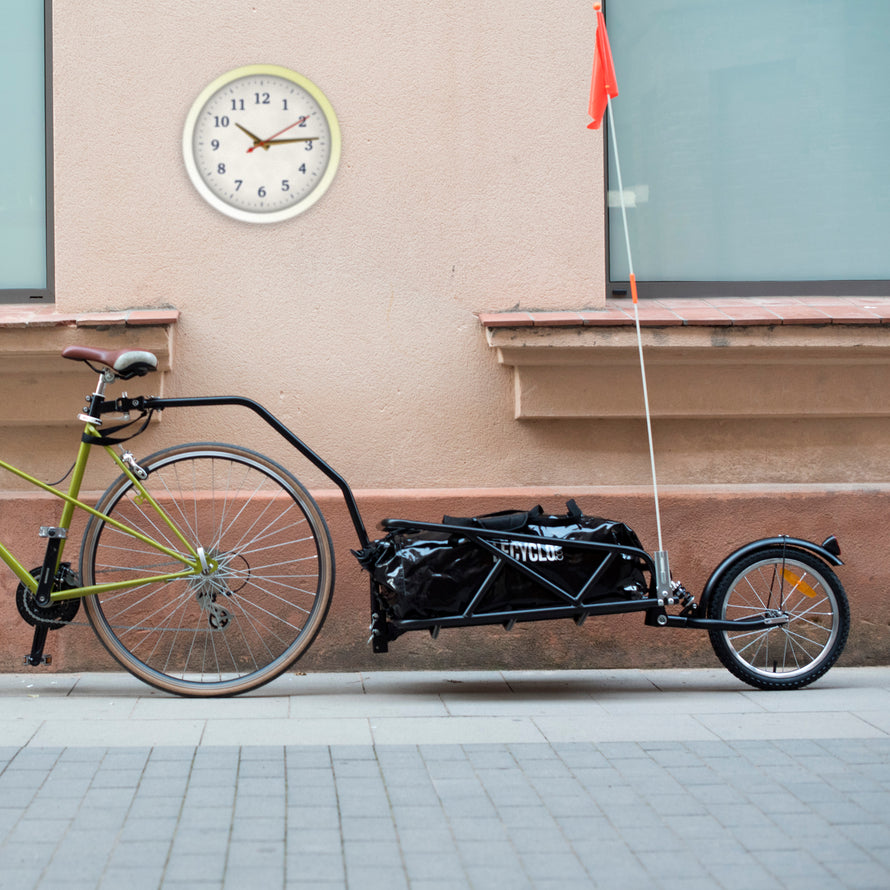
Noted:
10,14,10
